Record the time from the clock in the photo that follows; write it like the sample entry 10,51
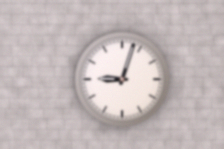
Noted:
9,03
